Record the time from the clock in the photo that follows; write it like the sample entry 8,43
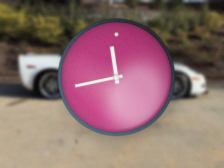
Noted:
11,43
